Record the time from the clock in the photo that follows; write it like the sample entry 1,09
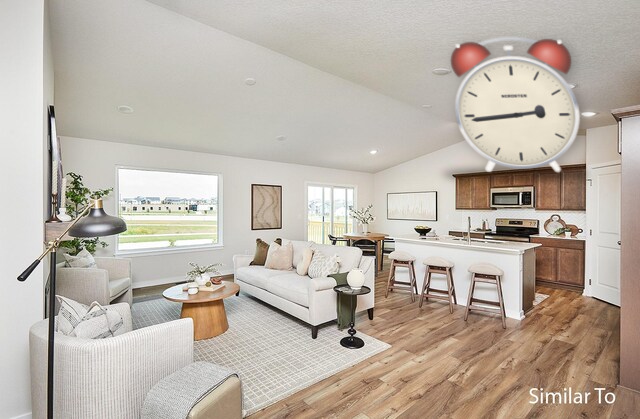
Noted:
2,44
